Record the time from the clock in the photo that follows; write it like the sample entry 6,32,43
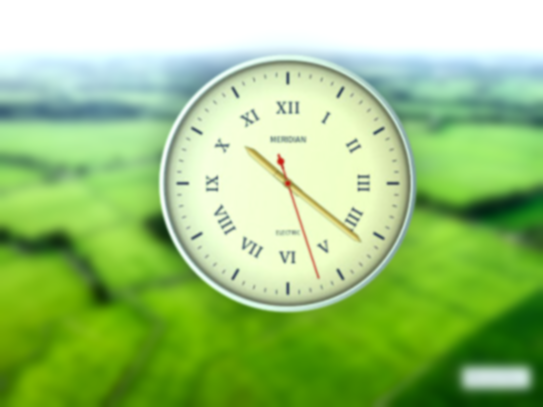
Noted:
10,21,27
